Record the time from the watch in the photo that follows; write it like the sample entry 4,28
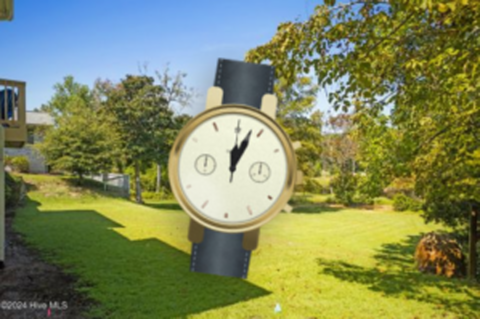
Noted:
12,03
